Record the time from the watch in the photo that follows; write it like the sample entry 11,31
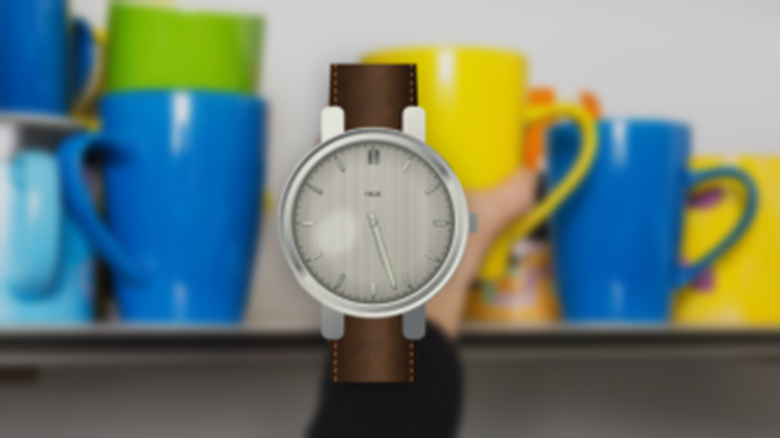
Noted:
5,27
